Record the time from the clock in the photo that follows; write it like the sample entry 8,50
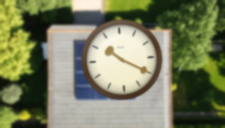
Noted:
10,20
